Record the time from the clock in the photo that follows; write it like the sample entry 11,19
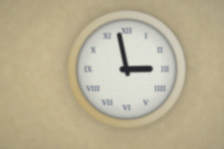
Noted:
2,58
